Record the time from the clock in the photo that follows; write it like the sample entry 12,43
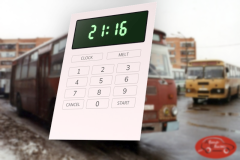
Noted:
21,16
